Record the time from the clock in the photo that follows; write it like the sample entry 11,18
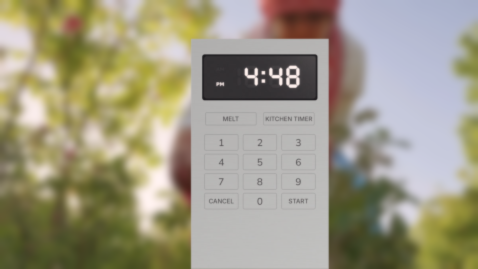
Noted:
4,48
